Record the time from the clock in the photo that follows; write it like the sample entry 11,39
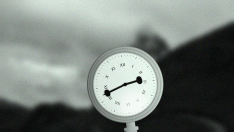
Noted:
2,42
